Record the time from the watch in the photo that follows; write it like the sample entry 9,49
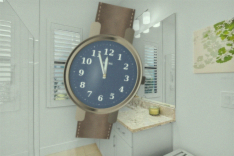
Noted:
11,56
